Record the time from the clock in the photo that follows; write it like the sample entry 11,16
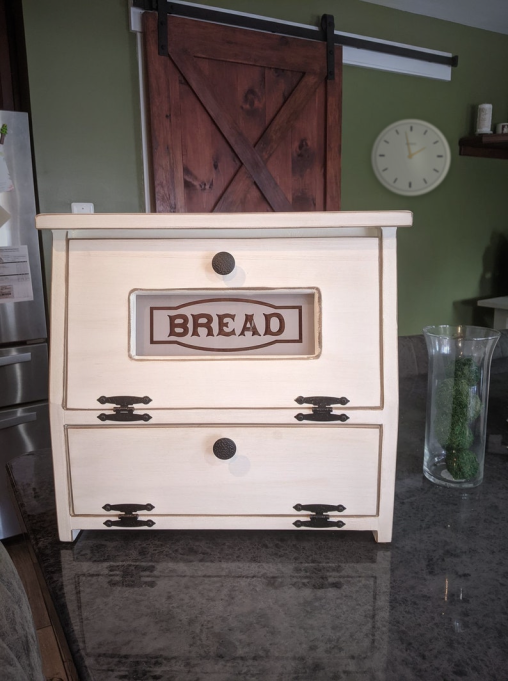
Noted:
1,58
